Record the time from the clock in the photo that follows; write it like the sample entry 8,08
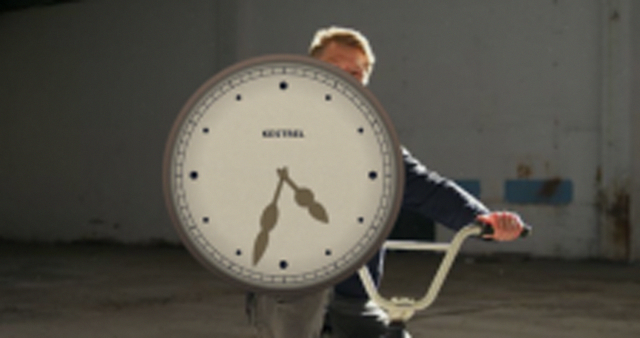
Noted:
4,33
